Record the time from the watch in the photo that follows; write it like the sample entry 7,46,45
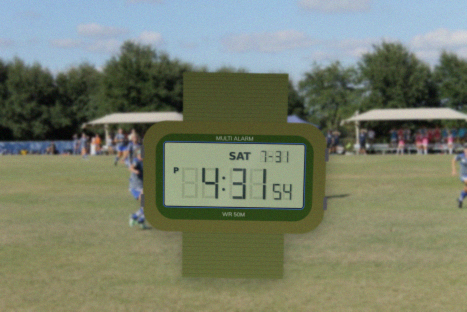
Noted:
4,31,54
